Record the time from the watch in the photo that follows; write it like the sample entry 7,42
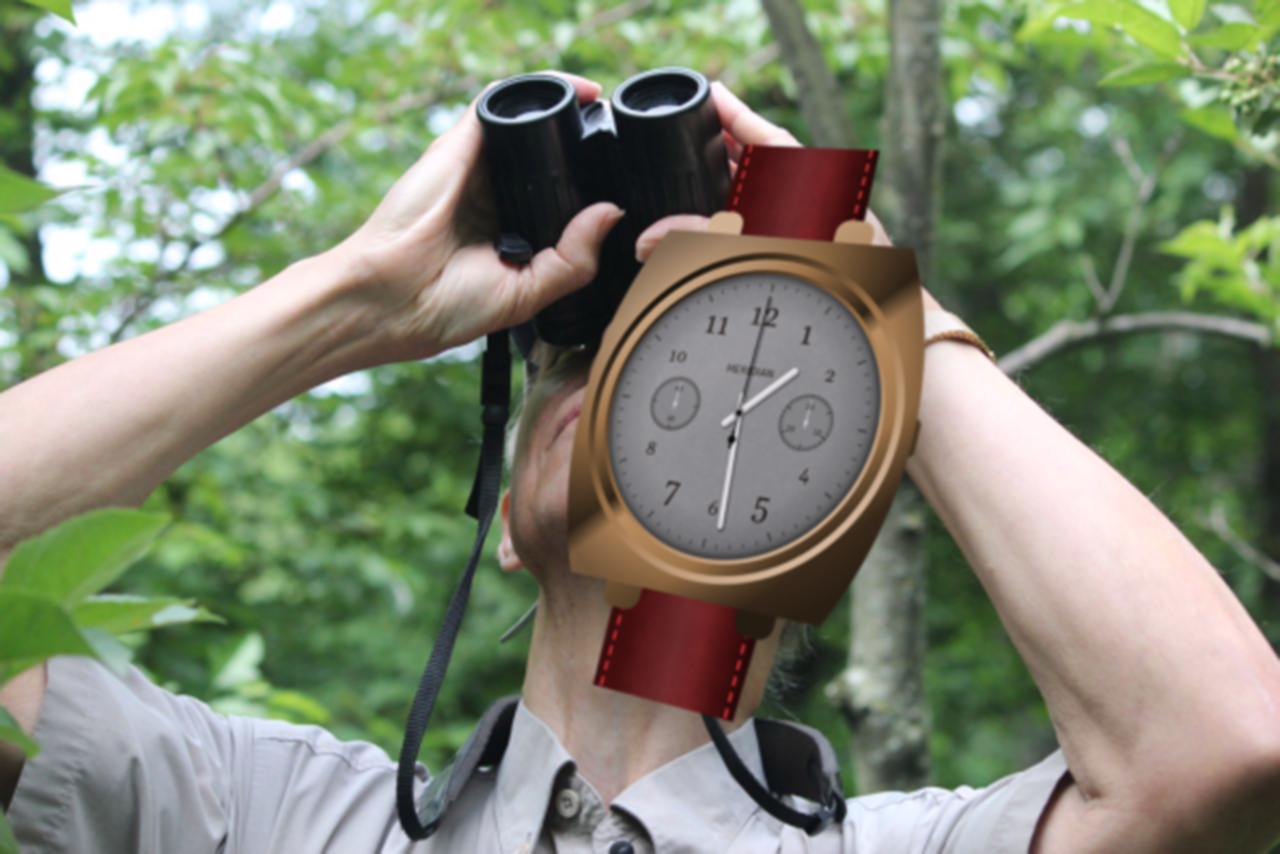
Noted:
1,29
